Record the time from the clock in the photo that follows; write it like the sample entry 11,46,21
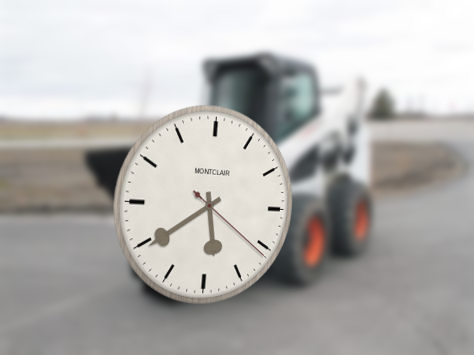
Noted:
5,39,21
